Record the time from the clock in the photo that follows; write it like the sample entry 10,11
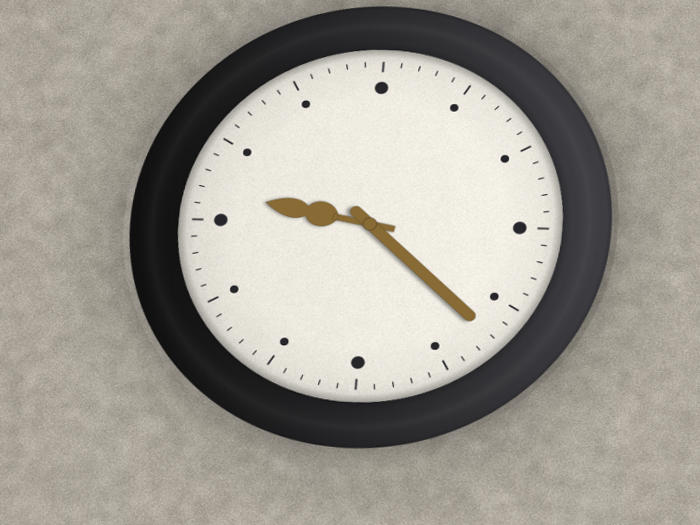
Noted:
9,22
